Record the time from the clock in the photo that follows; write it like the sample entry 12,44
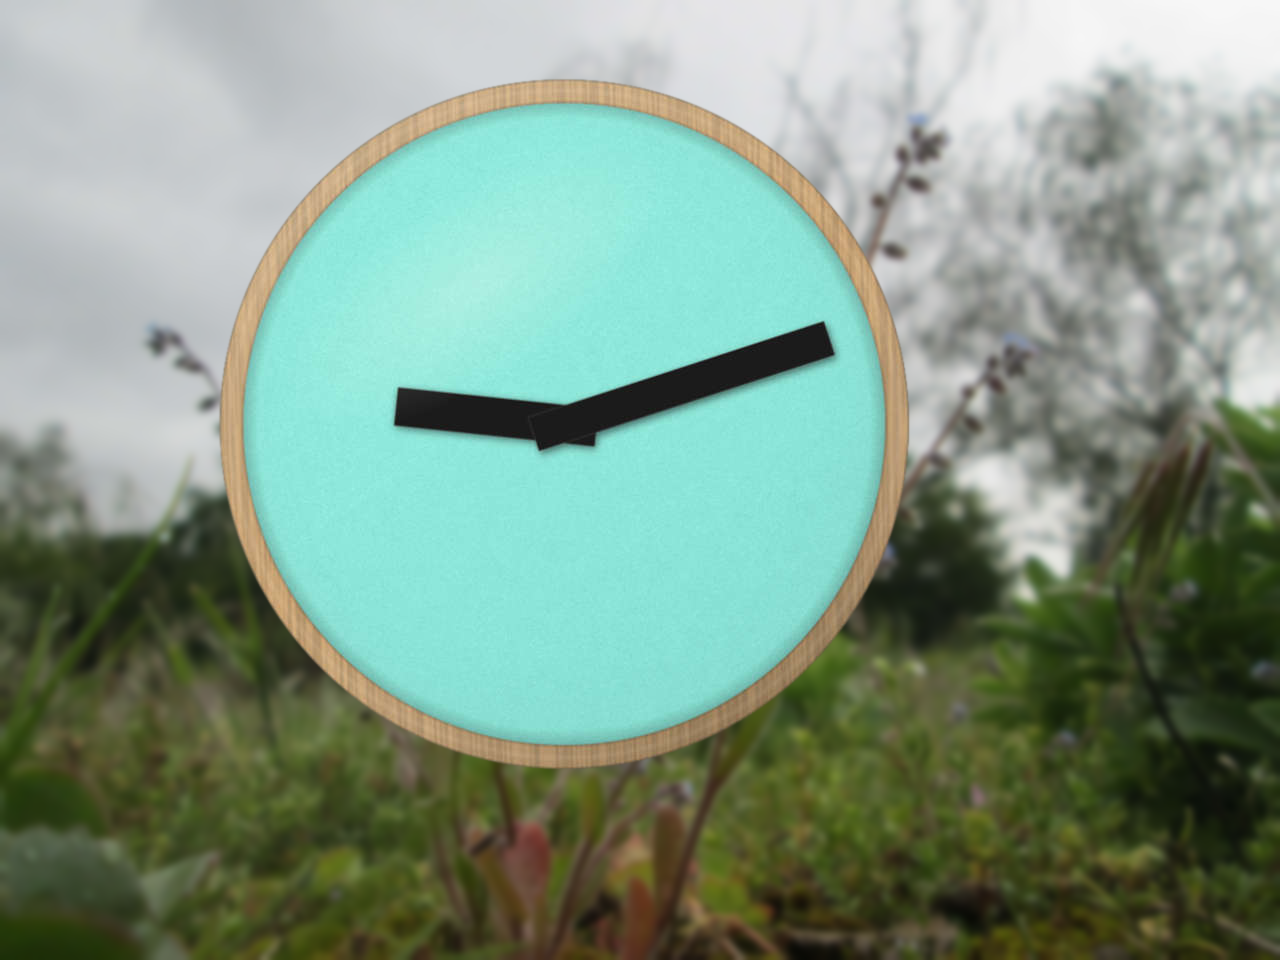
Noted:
9,12
